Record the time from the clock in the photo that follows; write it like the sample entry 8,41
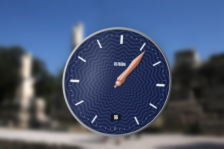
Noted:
1,06
